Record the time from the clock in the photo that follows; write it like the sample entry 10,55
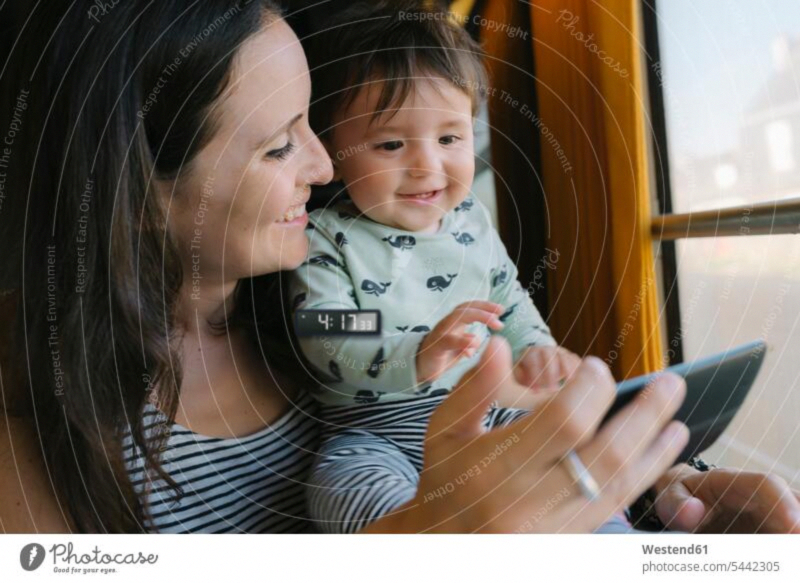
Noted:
4,17
